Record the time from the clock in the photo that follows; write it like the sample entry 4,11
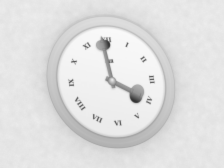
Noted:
3,59
